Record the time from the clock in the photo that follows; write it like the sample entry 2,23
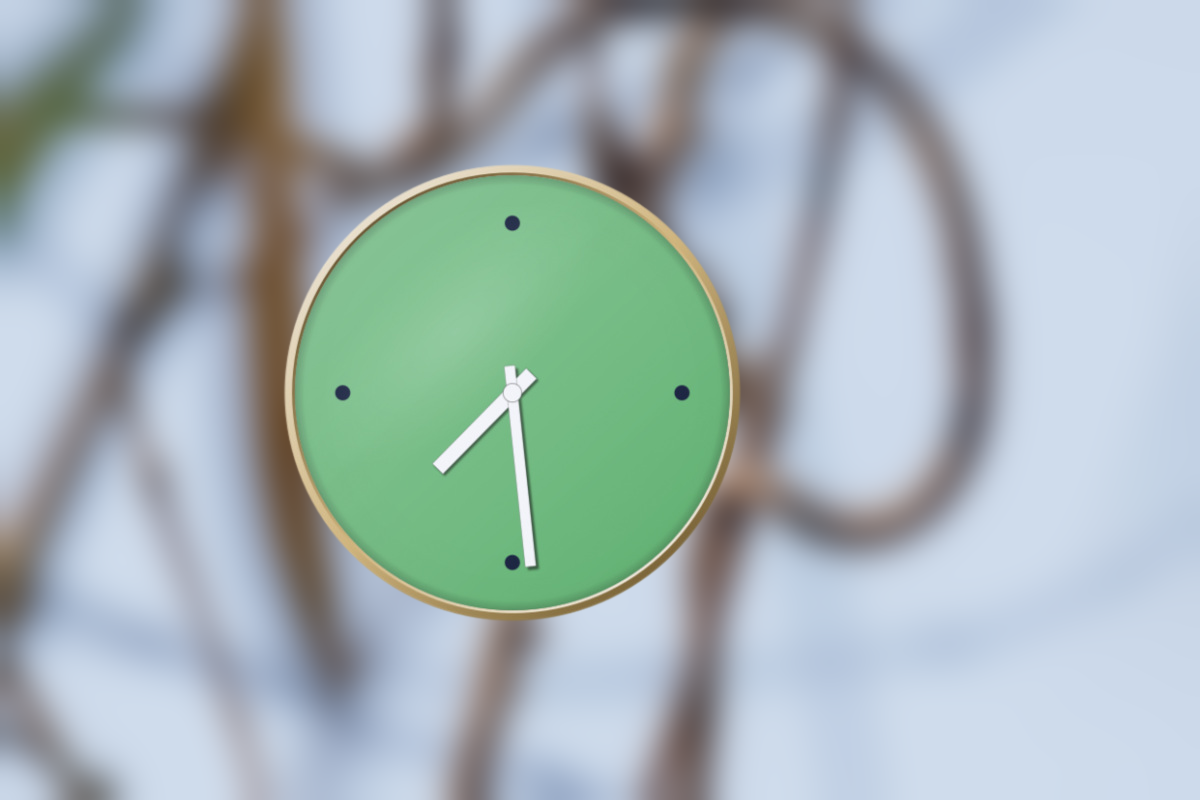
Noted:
7,29
